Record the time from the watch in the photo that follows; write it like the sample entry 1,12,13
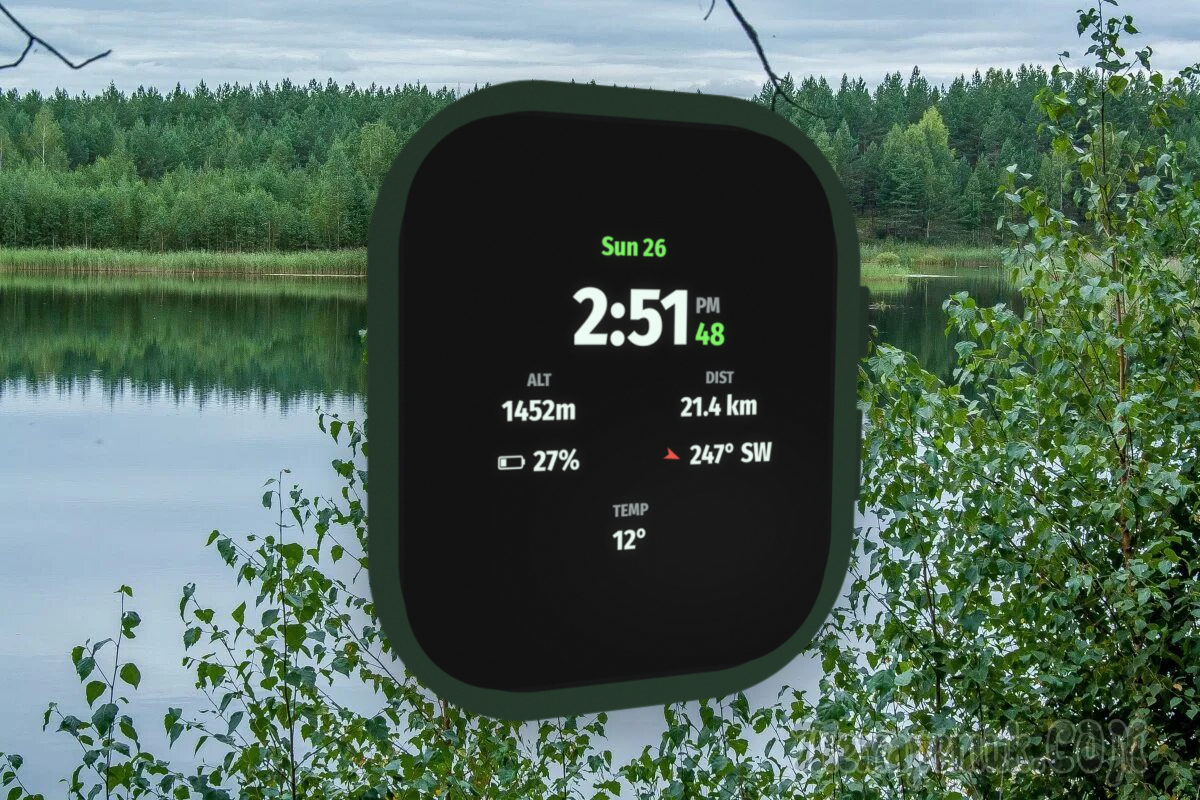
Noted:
2,51,48
